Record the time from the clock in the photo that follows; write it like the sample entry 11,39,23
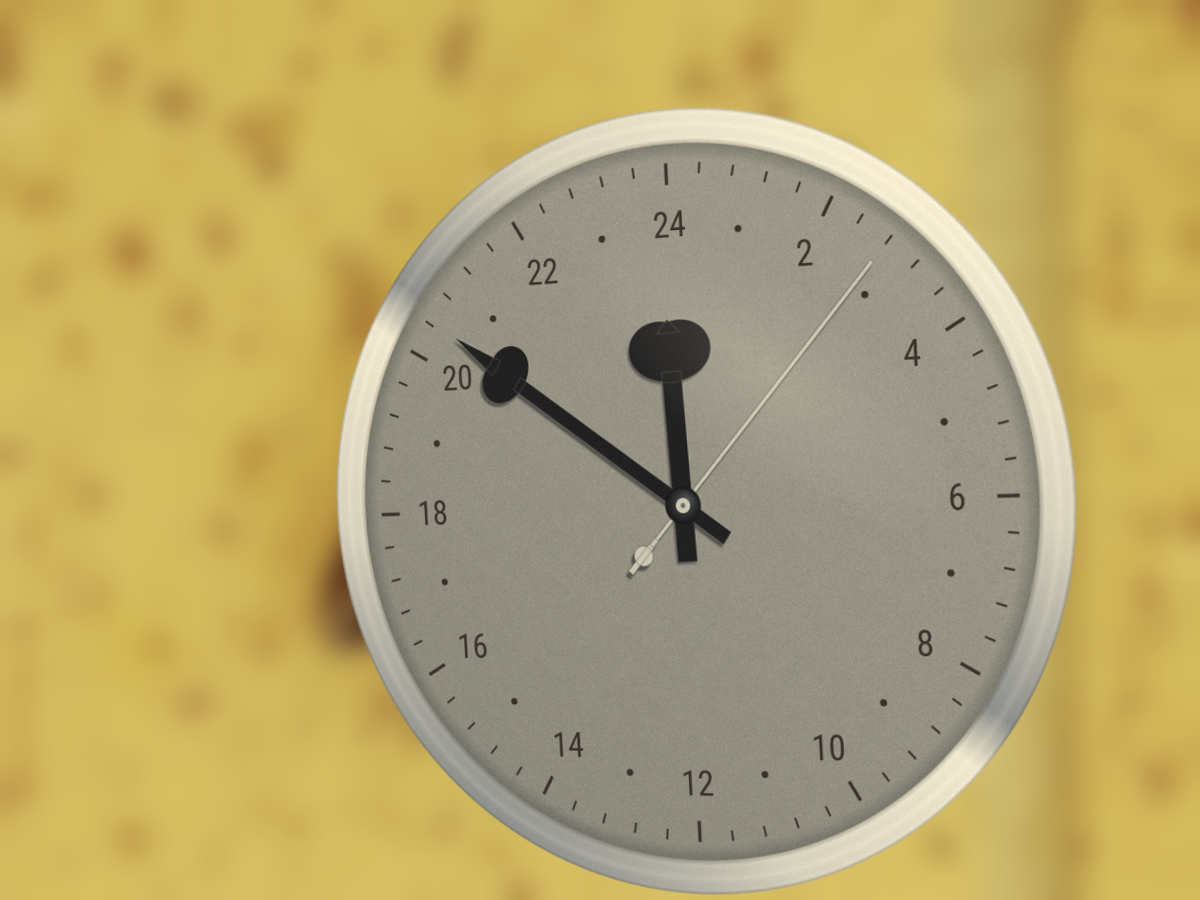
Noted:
23,51,07
